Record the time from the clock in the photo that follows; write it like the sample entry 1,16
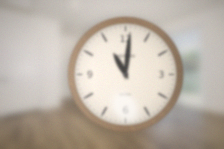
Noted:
11,01
